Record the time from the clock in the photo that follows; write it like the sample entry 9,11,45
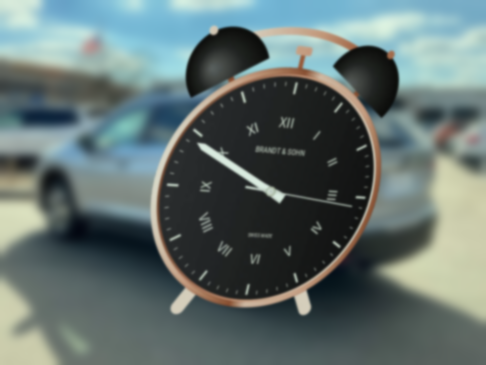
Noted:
9,49,16
